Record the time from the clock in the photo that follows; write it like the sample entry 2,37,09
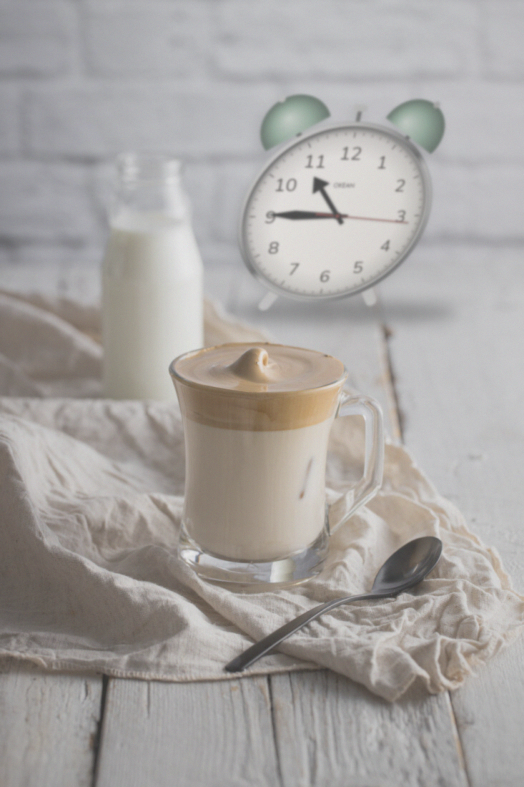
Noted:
10,45,16
